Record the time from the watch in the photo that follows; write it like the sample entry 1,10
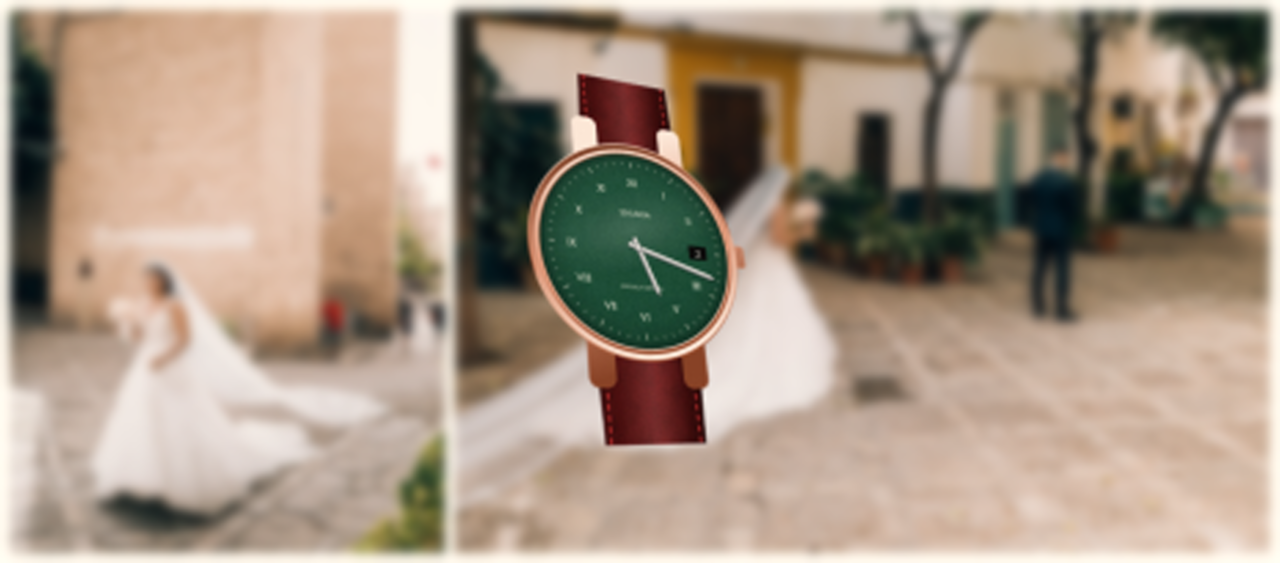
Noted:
5,18
